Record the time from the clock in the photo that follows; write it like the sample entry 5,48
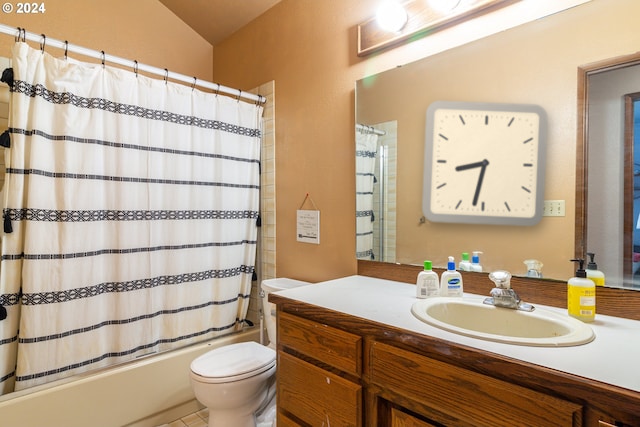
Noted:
8,32
